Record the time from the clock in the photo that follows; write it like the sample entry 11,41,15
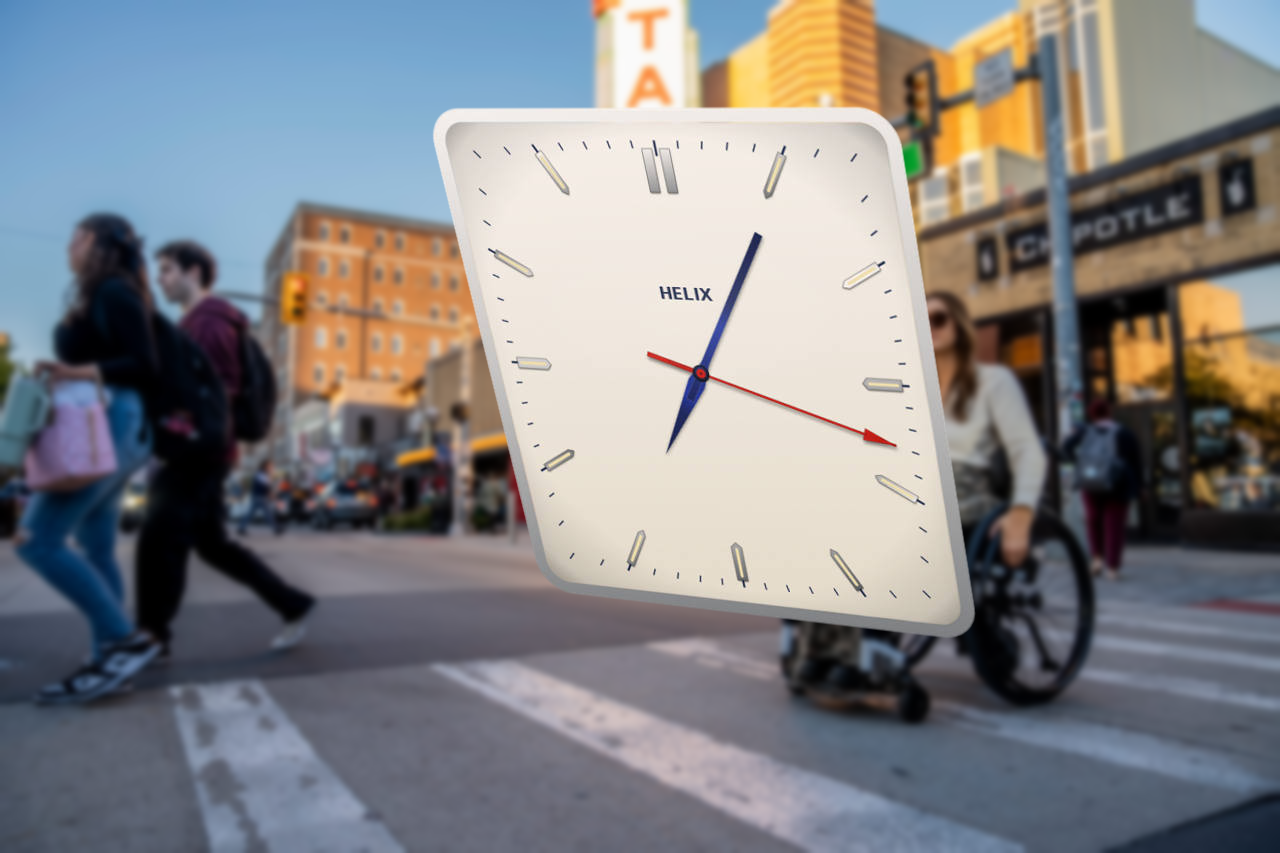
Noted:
7,05,18
